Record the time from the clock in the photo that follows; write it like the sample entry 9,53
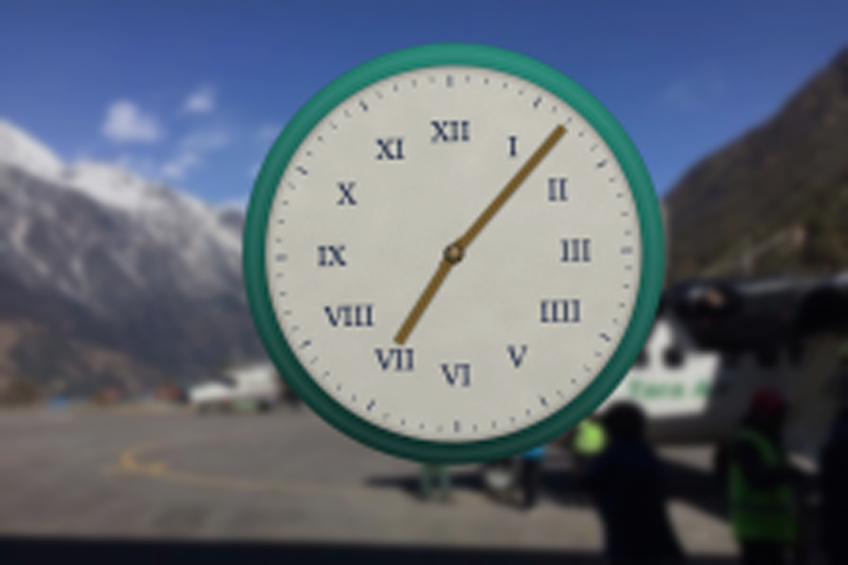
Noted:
7,07
